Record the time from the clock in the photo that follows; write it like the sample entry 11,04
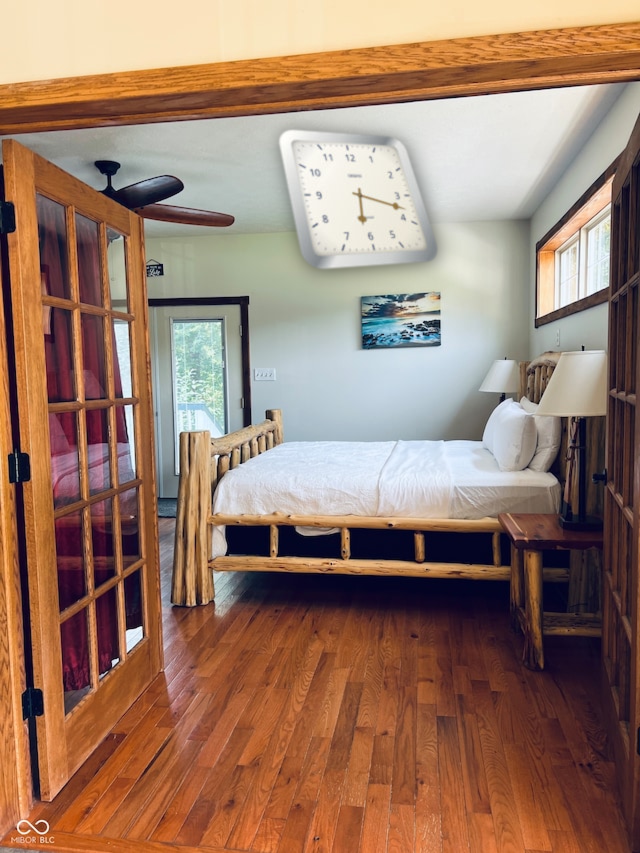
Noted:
6,18
